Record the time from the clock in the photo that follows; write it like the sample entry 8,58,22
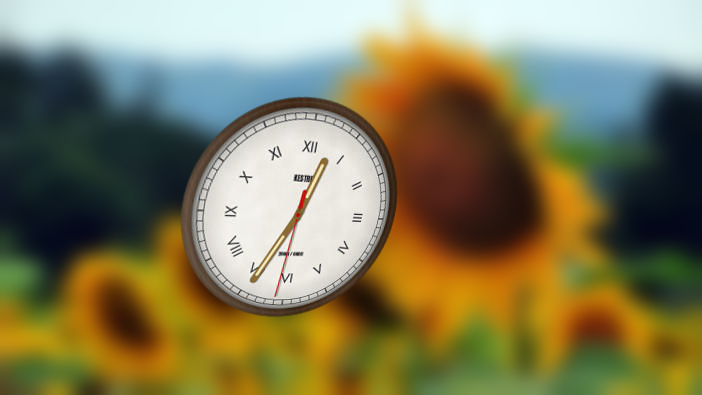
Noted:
12,34,31
